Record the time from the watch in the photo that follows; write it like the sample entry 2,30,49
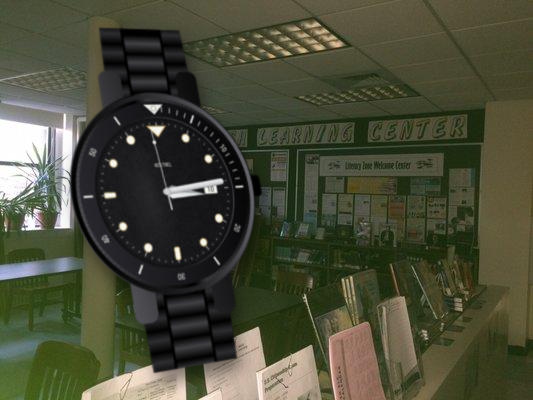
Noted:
3,13,59
